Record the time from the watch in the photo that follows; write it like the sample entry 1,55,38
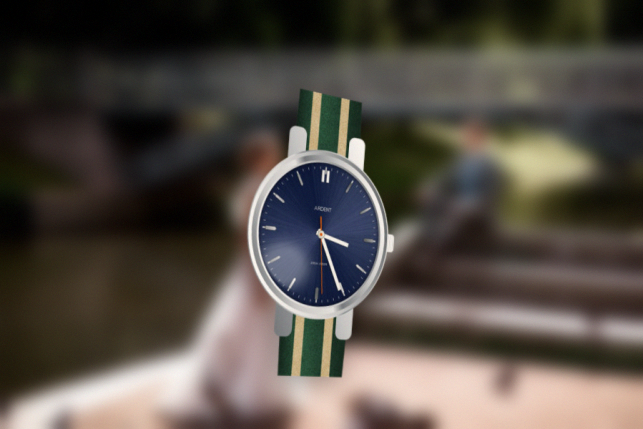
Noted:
3,25,29
